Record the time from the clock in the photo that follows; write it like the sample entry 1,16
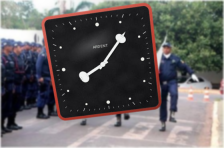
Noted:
8,07
